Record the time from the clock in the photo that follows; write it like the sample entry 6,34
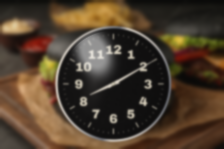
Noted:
8,10
